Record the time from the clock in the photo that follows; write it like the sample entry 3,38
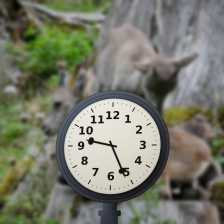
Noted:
9,26
